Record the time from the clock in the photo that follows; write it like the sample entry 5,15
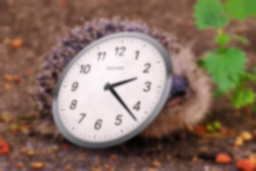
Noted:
2,22
